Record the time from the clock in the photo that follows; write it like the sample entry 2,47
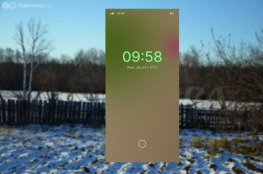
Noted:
9,58
